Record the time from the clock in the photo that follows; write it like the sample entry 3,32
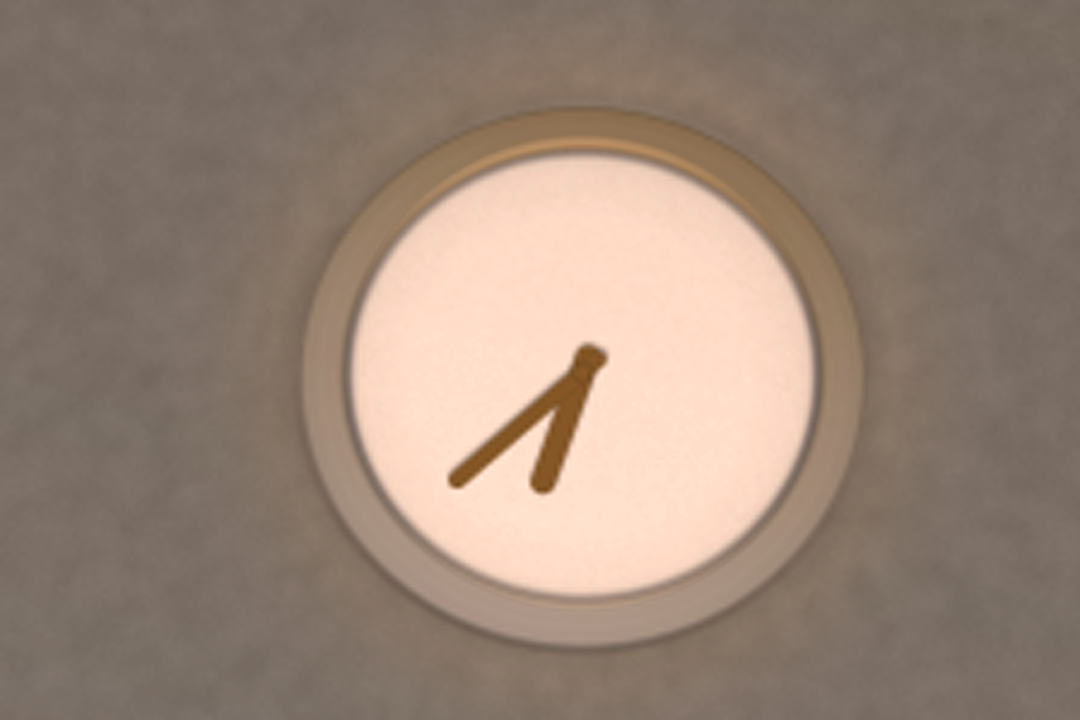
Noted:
6,38
